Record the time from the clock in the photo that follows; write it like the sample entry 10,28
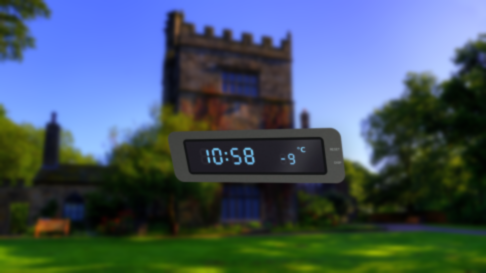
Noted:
10,58
